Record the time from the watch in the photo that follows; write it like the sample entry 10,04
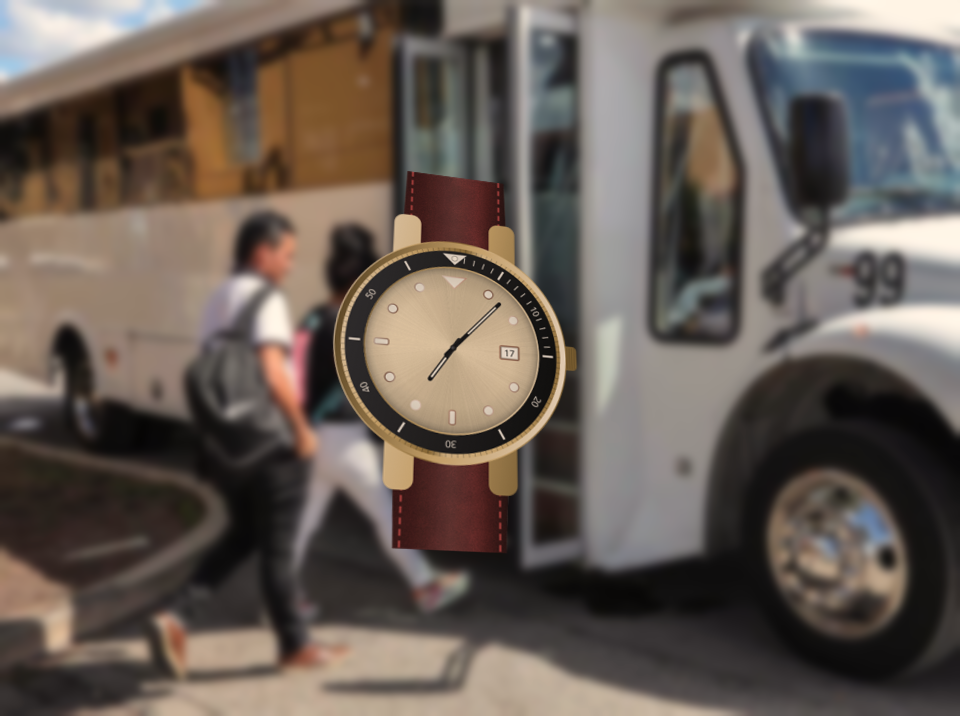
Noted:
7,07
